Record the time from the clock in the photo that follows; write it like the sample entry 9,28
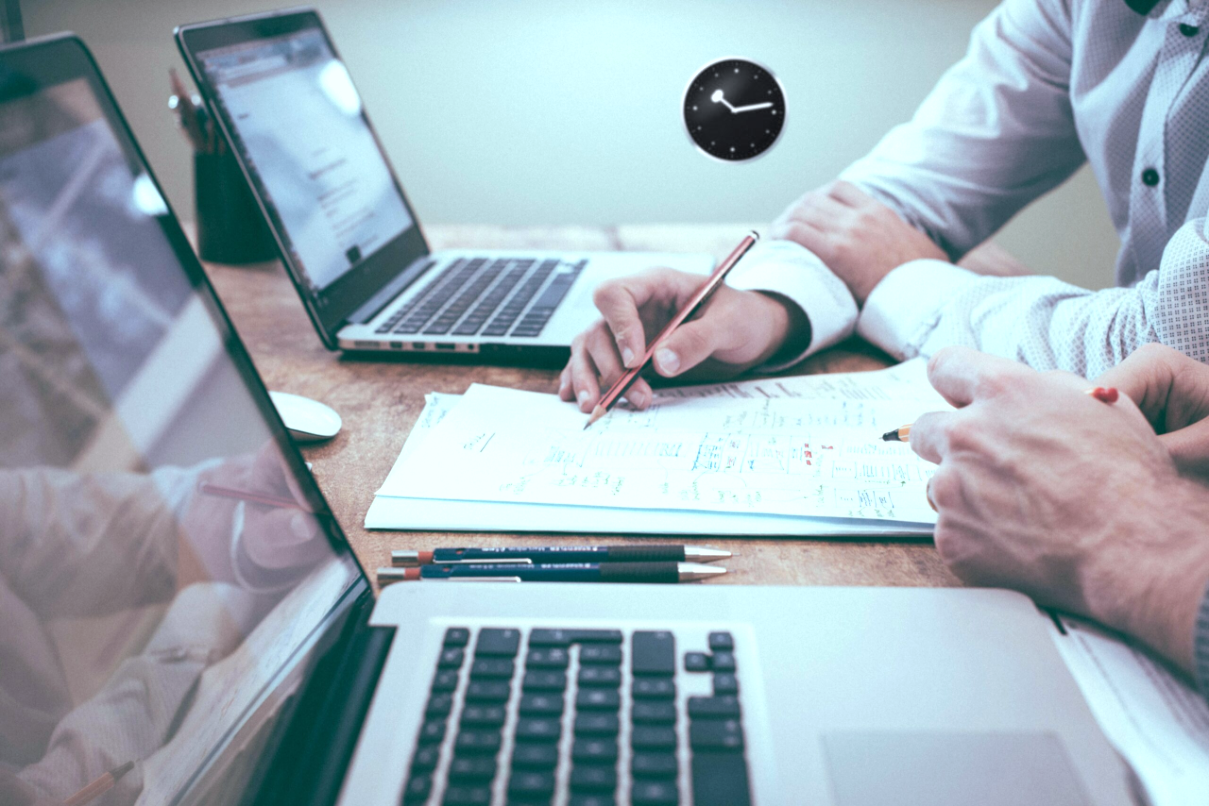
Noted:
10,13
